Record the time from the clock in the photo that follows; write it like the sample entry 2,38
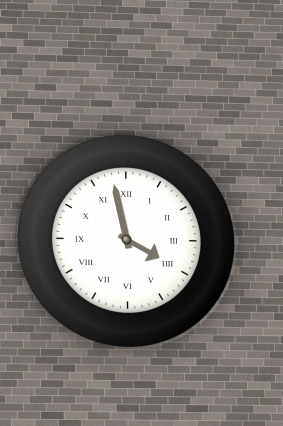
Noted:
3,58
